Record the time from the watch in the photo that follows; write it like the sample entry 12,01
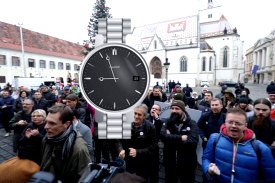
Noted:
8,57
